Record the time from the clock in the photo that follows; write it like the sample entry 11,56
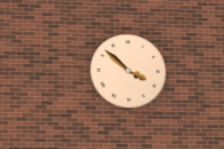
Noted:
3,52
